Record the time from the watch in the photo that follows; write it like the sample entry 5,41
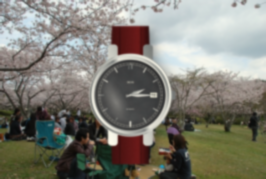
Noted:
2,15
